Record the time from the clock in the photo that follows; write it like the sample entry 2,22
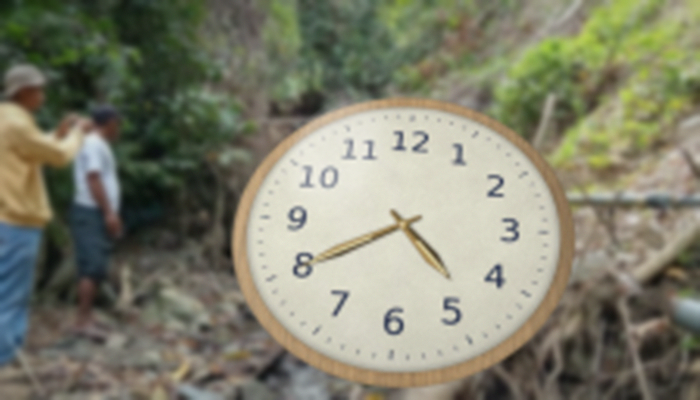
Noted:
4,40
